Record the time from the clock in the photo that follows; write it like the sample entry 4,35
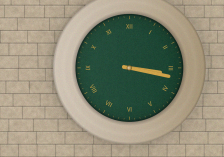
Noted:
3,17
